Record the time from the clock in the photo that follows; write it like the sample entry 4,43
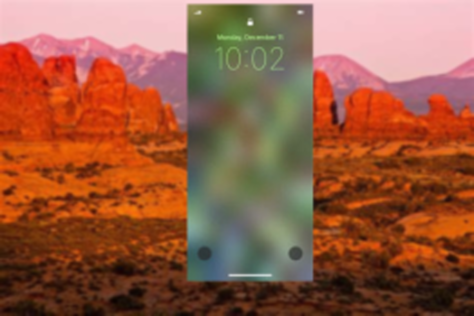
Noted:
10,02
